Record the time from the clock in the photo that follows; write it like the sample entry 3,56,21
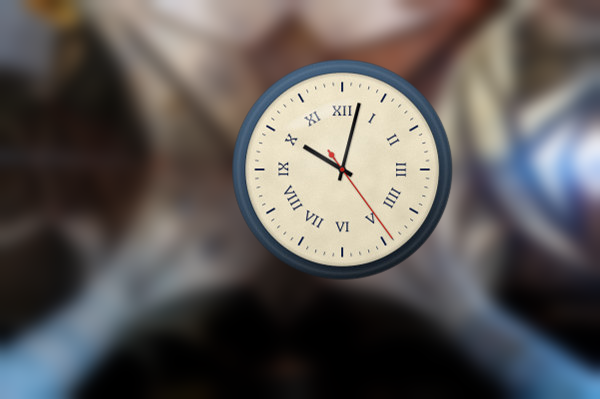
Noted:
10,02,24
